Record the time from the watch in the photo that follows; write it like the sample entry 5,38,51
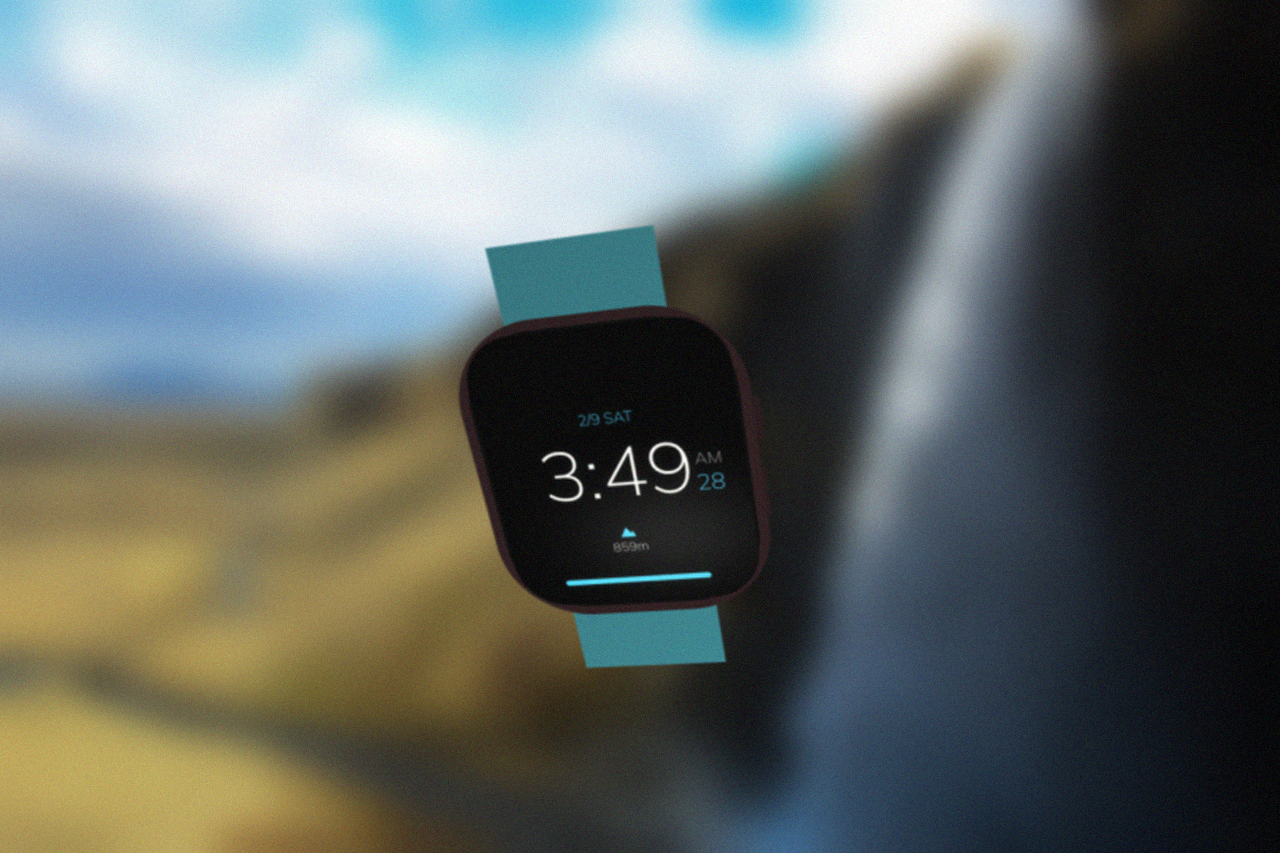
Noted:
3,49,28
